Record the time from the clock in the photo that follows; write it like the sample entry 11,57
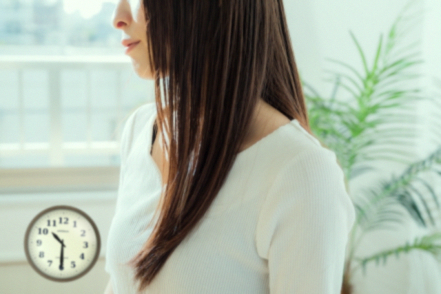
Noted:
10,30
